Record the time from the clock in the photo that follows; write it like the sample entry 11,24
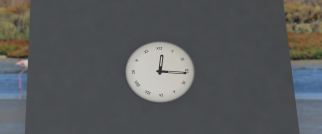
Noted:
12,16
